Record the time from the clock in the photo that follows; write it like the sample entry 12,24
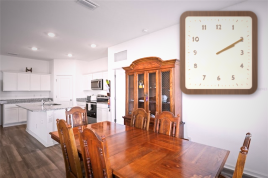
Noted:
2,10
